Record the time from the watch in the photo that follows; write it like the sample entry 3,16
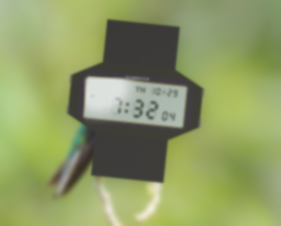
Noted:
7,32
